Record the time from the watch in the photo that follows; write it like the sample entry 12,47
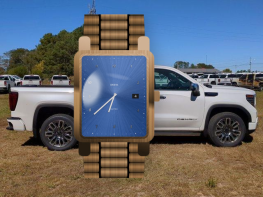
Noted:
6,38
